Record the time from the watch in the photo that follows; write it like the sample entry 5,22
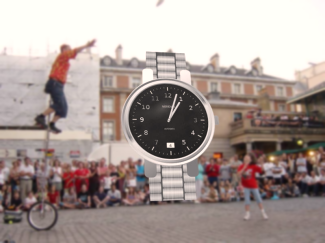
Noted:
1,03
